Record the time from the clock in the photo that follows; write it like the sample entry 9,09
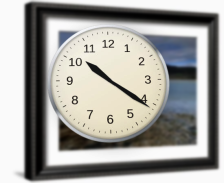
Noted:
10,21
